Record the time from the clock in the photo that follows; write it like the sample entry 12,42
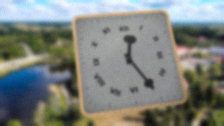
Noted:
12,25
